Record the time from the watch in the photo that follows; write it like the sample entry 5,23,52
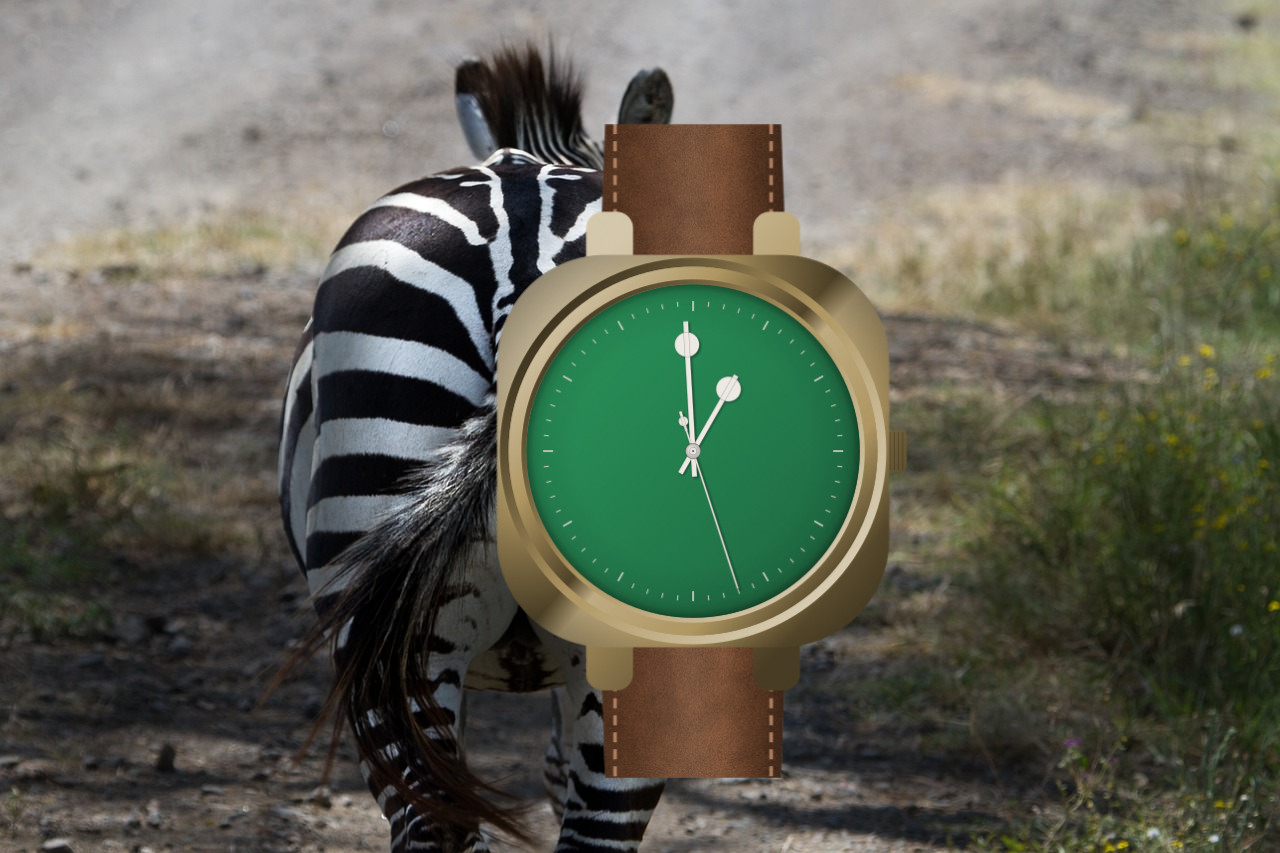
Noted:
12,59,27
